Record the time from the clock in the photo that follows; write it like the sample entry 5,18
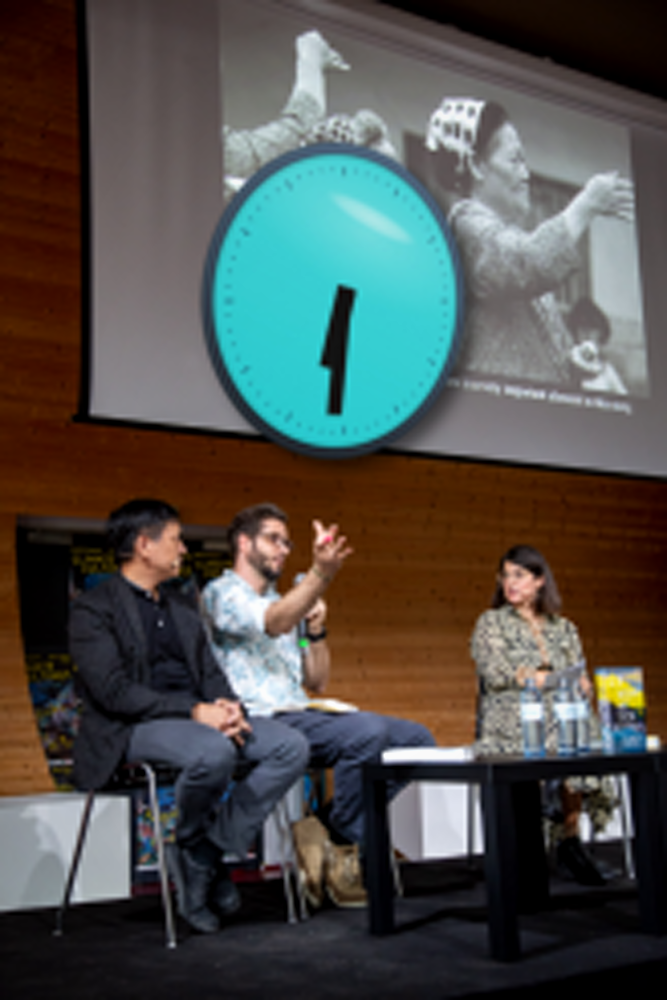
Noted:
6,31
